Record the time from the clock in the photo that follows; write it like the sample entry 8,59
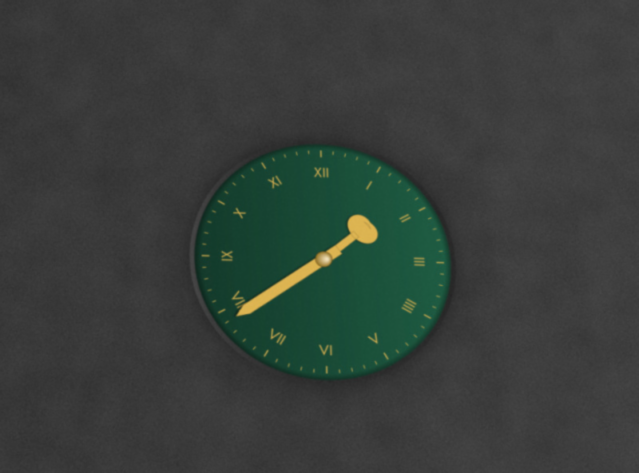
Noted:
1,39
